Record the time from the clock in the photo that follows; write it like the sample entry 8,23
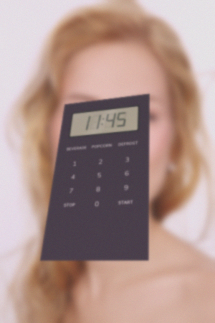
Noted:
11,45
